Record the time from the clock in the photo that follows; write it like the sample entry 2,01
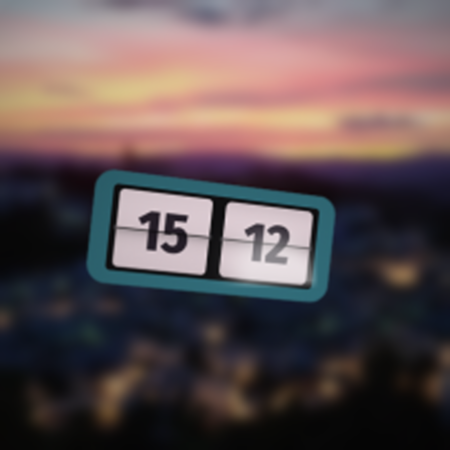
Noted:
15,12
